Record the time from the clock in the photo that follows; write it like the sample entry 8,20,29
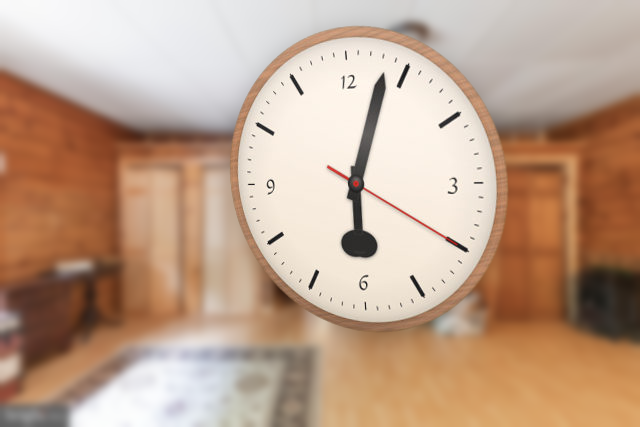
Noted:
6,03,20
